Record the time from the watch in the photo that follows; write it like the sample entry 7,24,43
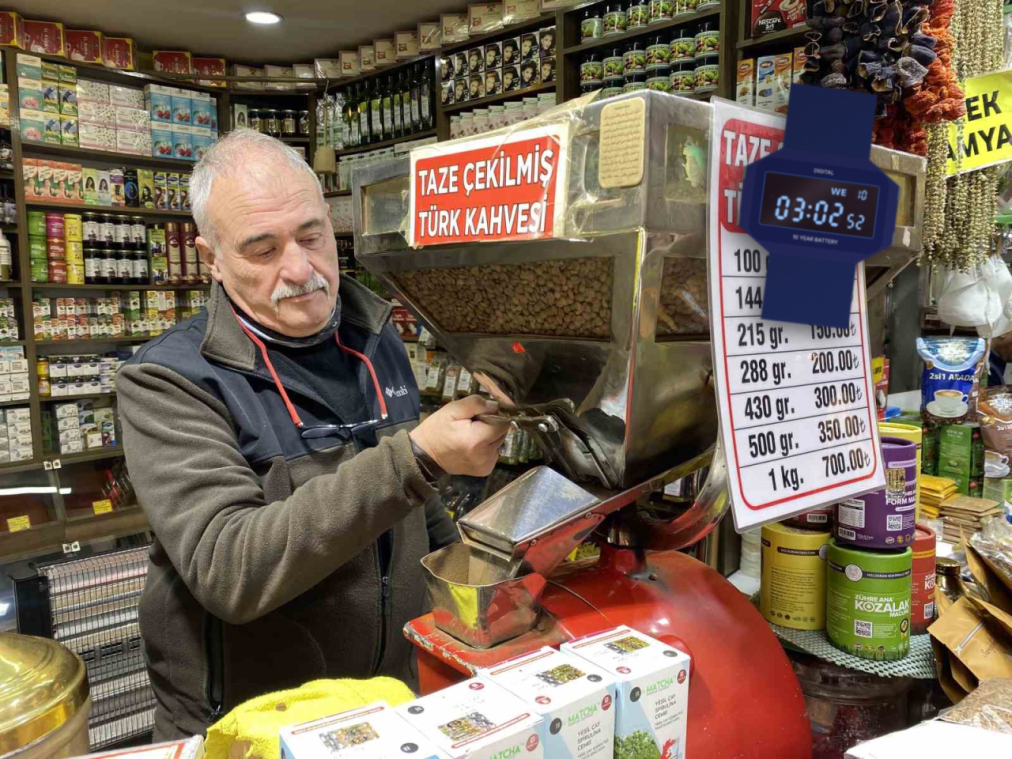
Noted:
3,02,52
